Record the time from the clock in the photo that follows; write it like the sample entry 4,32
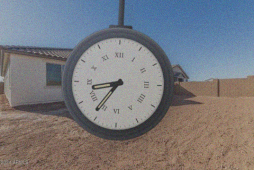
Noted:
8,36
